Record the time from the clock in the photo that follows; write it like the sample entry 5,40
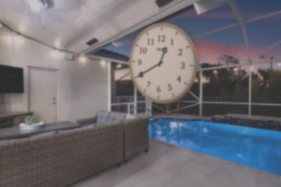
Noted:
12,40
